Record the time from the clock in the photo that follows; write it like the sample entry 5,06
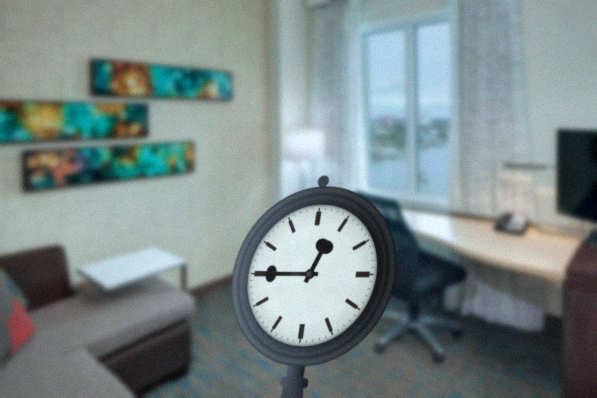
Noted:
12,45
